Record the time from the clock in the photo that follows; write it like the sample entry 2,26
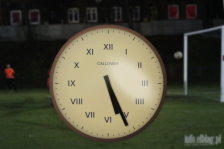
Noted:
5,26
